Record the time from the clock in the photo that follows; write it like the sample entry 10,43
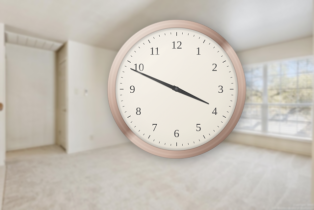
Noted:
3,49
